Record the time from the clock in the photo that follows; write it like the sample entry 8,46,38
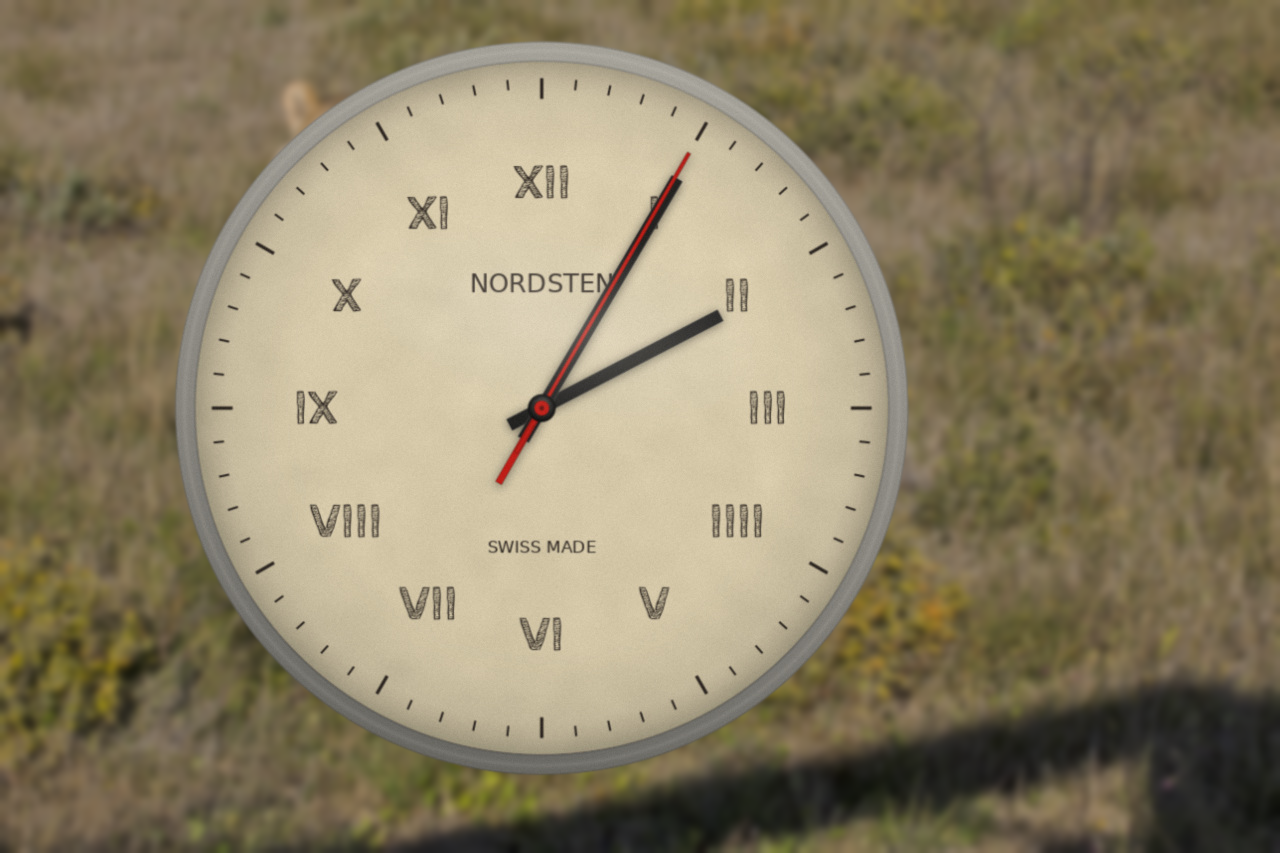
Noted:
2,05,05
